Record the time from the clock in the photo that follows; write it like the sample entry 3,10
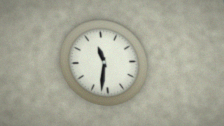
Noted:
11,32
